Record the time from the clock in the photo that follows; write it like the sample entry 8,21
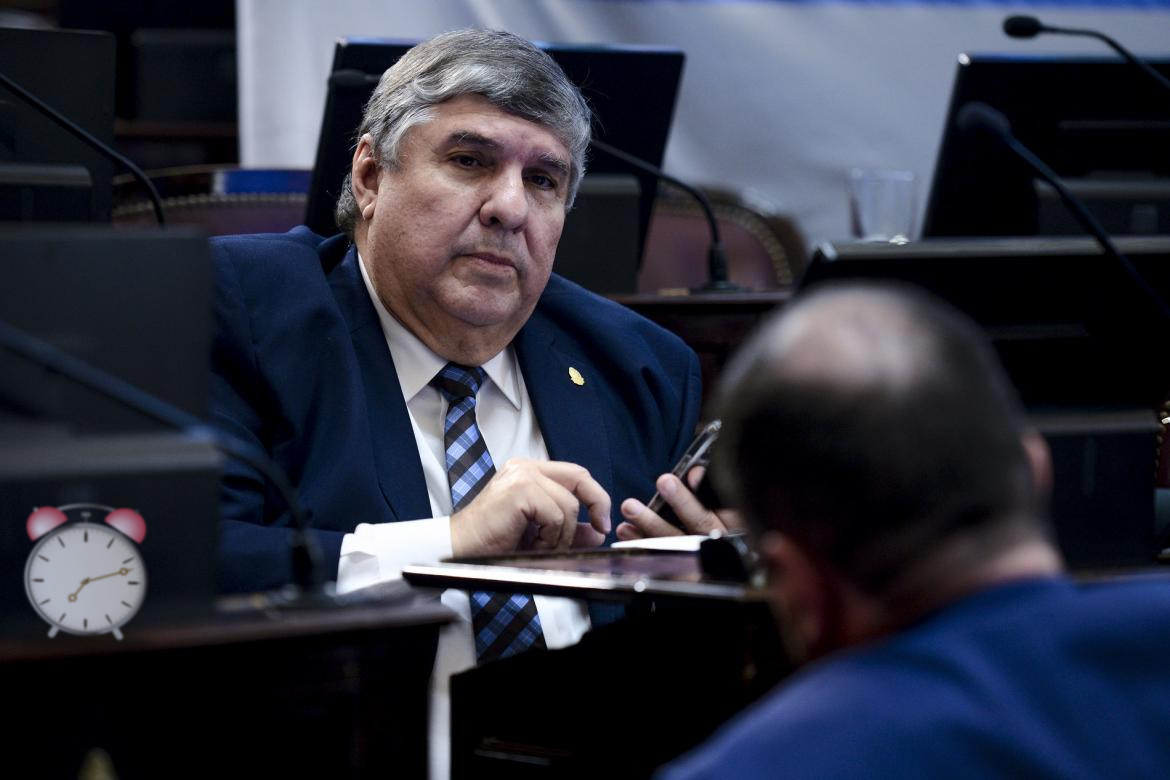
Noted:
7,12
